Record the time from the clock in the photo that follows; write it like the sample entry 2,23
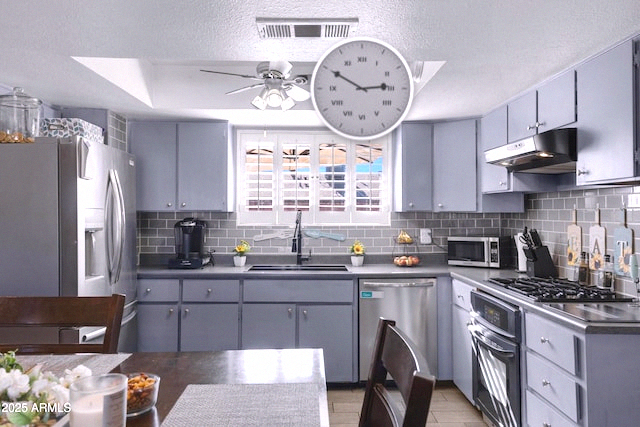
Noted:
2,50
